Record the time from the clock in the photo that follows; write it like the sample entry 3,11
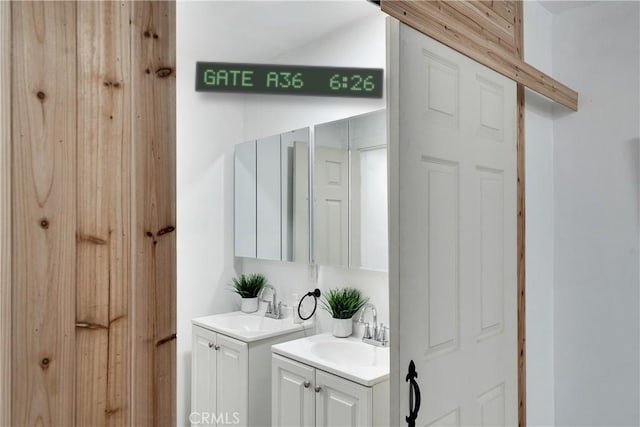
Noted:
6,26
